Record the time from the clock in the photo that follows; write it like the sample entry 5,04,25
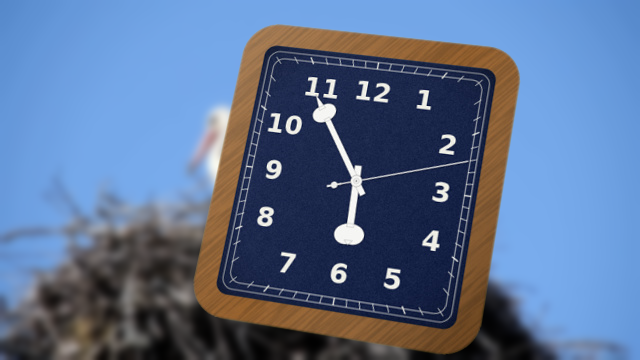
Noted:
5,54,12
